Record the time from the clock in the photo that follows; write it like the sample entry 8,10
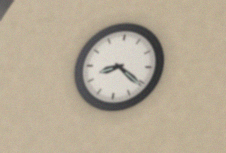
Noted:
8,21
